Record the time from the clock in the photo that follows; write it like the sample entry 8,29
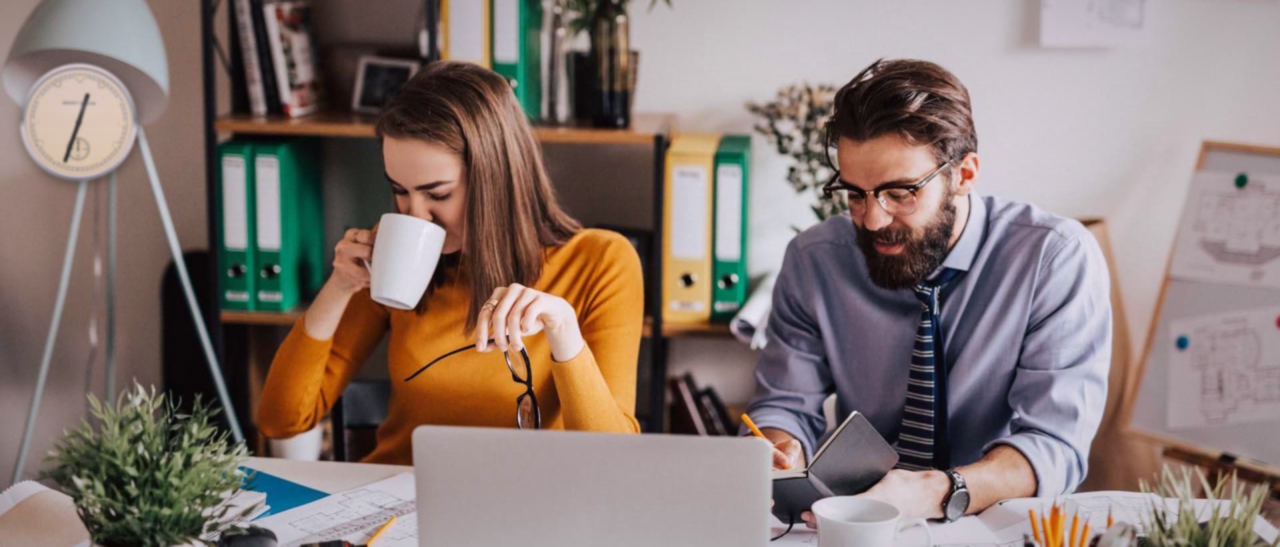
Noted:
12,33
